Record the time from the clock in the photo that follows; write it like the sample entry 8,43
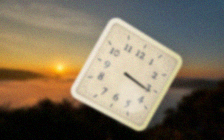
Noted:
3,16
